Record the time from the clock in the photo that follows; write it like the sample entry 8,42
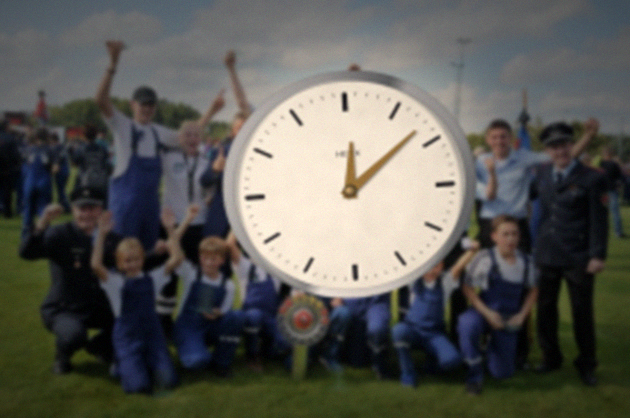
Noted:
12,08
